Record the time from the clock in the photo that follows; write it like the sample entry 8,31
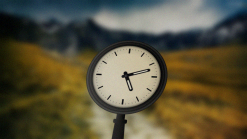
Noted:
5,12
